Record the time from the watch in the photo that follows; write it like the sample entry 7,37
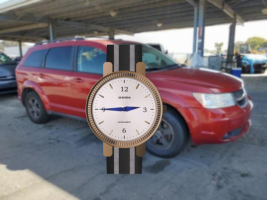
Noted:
2,45
